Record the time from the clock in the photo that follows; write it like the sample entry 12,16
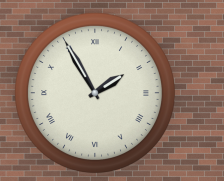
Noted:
1,55
